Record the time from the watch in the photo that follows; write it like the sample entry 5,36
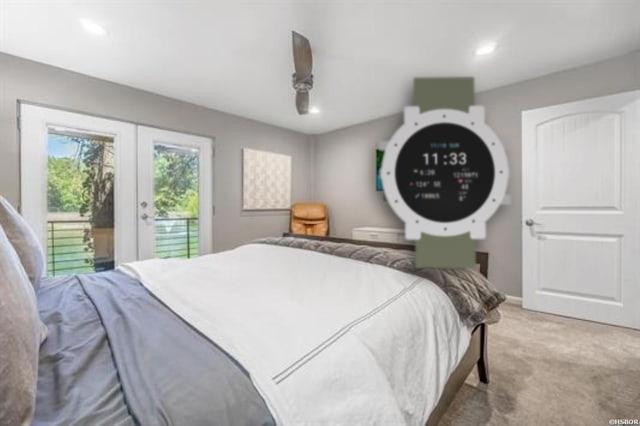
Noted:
11,33
